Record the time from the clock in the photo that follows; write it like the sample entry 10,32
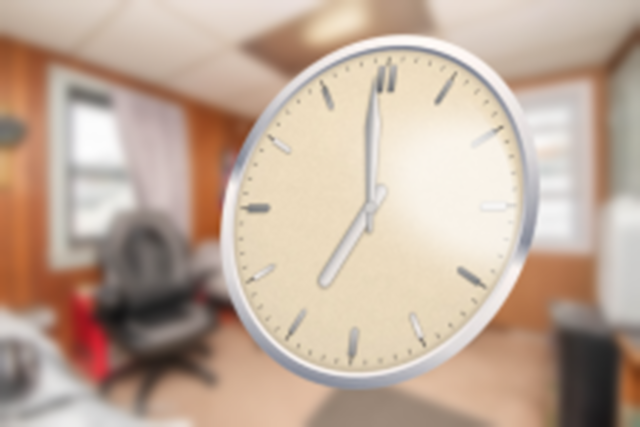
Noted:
6,59
